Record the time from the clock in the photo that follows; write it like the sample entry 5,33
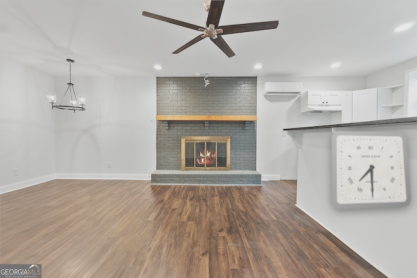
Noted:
7,30
